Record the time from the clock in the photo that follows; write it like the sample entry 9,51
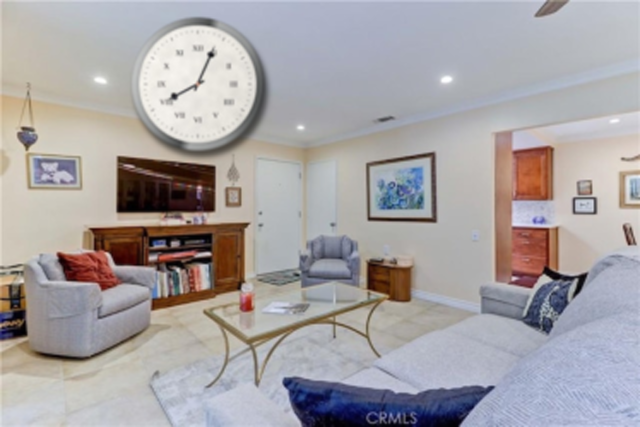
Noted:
8,04
